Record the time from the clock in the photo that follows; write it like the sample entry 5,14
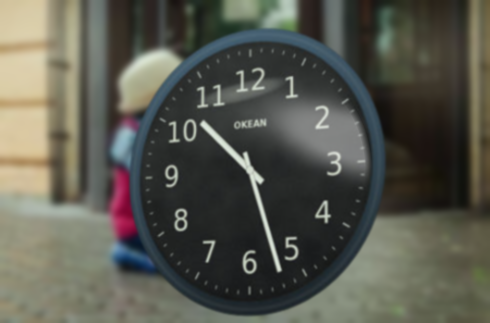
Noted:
10,27
